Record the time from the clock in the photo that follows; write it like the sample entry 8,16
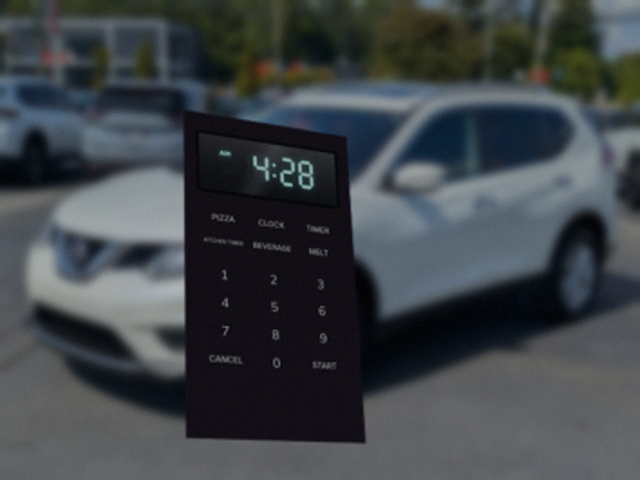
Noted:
4,28
